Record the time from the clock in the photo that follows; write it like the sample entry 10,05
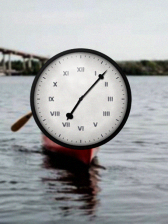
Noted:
7,07
